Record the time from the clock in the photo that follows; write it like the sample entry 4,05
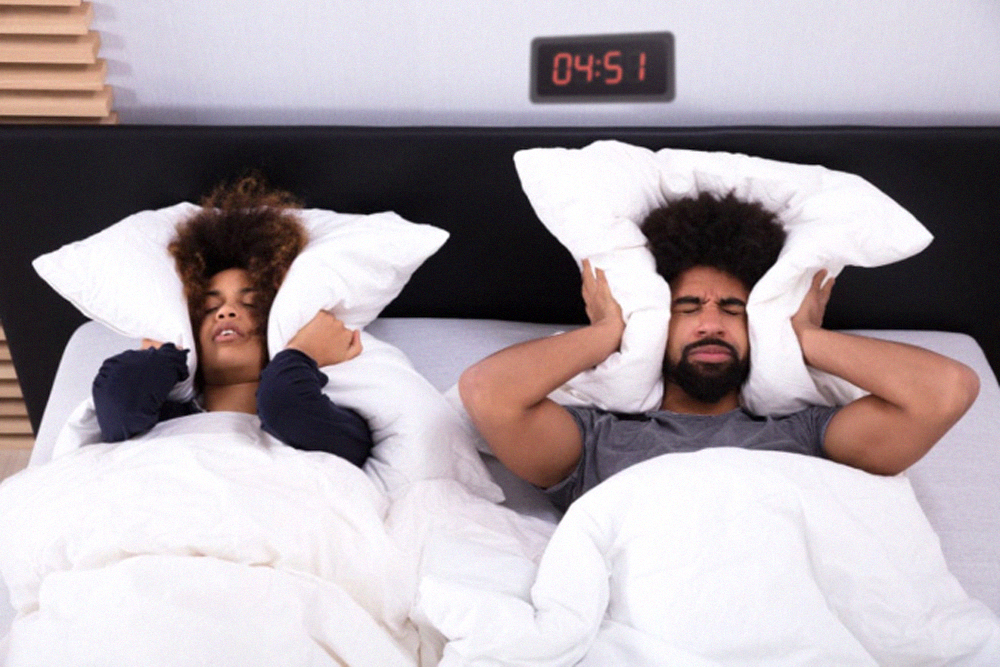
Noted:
4,51
